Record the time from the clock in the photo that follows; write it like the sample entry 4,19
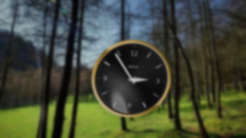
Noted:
2,54
